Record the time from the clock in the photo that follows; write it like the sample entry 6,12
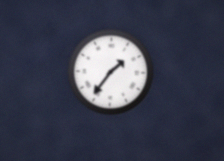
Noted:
1,36
